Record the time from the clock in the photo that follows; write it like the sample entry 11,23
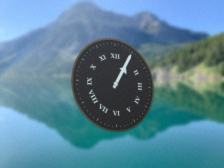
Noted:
1,05
